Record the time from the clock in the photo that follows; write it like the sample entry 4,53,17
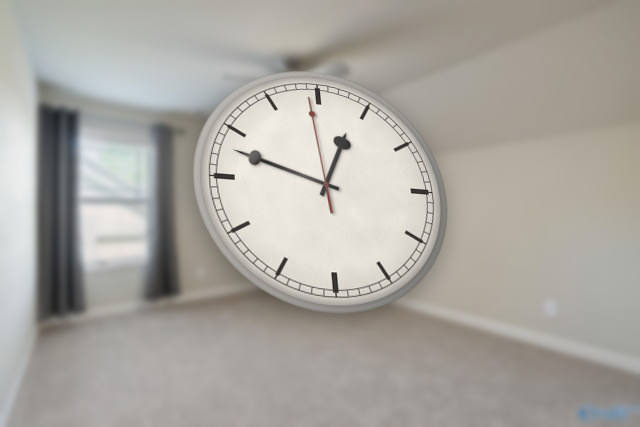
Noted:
12,47,59
